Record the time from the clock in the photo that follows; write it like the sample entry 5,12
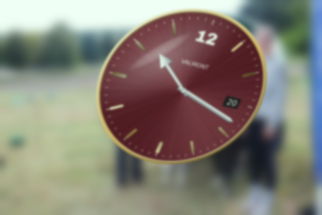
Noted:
10,18
